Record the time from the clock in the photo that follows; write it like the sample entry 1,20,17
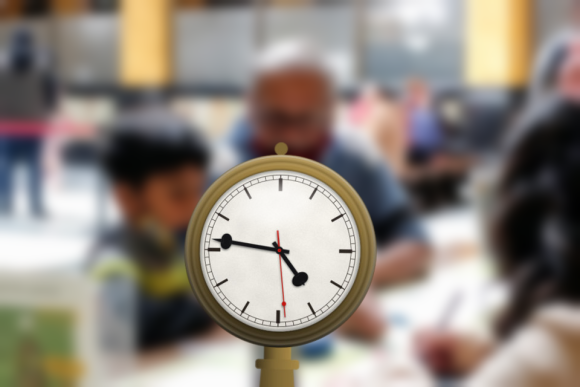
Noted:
4,46,29
